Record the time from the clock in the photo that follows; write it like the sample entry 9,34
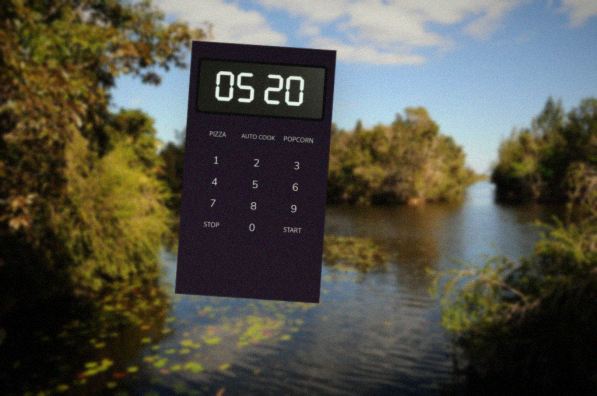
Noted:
5,20
